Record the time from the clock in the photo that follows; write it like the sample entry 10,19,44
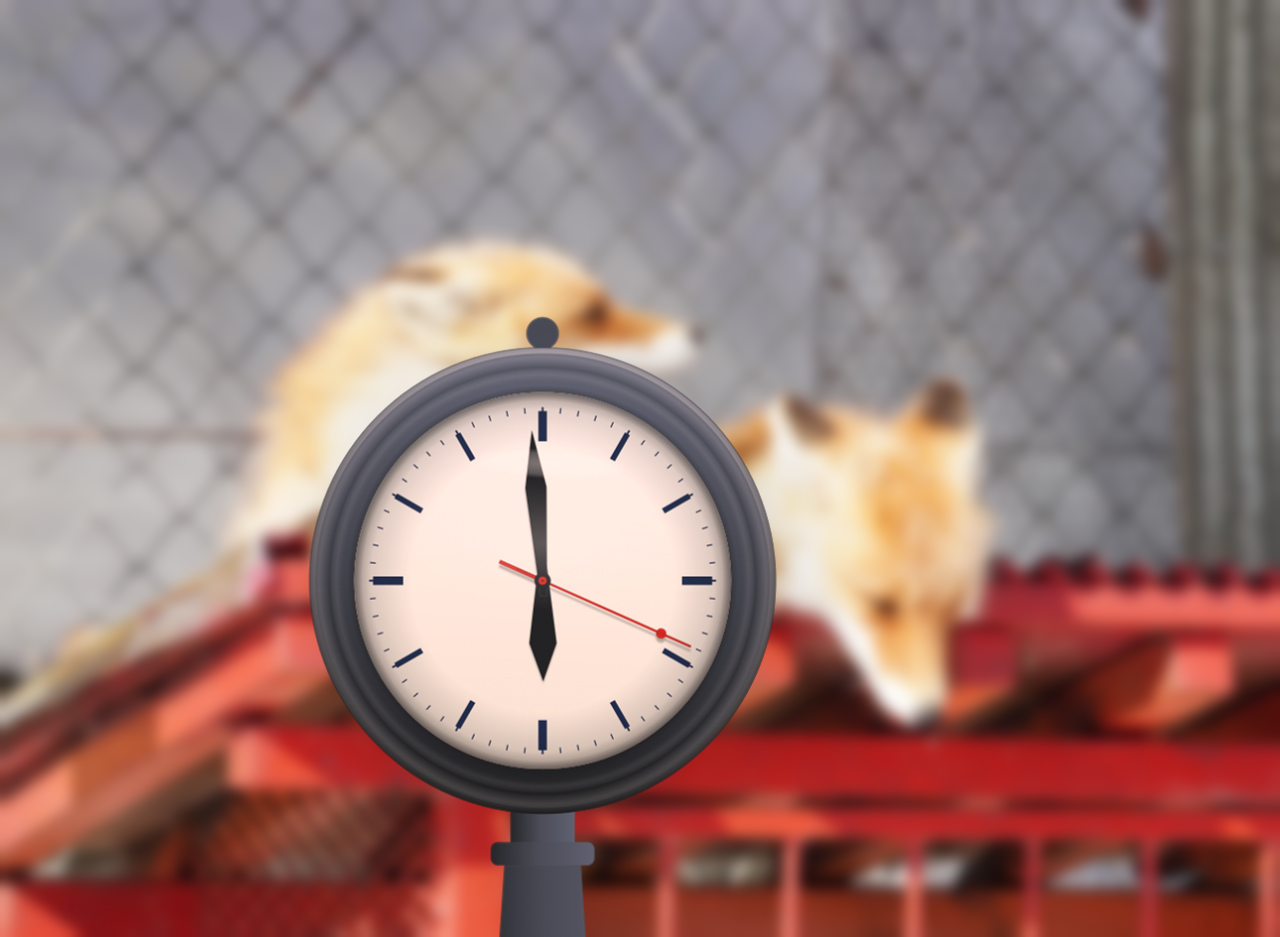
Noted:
5,59,19
